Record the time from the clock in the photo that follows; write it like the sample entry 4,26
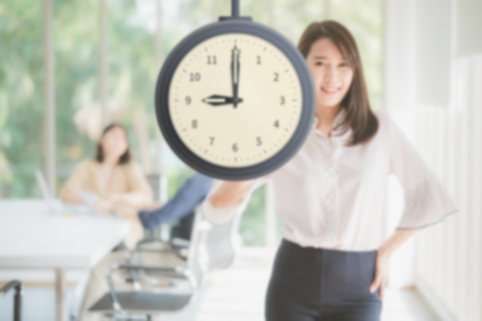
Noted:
9,00
